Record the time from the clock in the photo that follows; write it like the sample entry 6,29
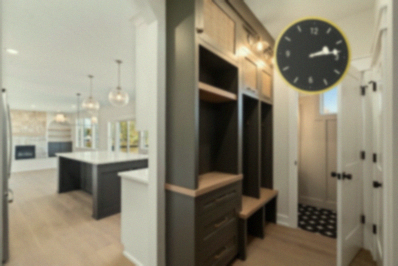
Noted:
2,13
